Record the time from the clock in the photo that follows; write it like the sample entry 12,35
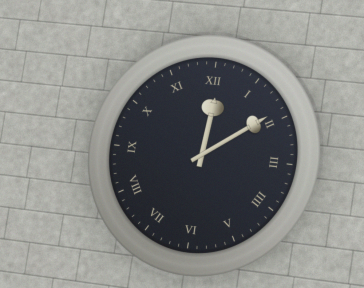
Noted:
12,09
